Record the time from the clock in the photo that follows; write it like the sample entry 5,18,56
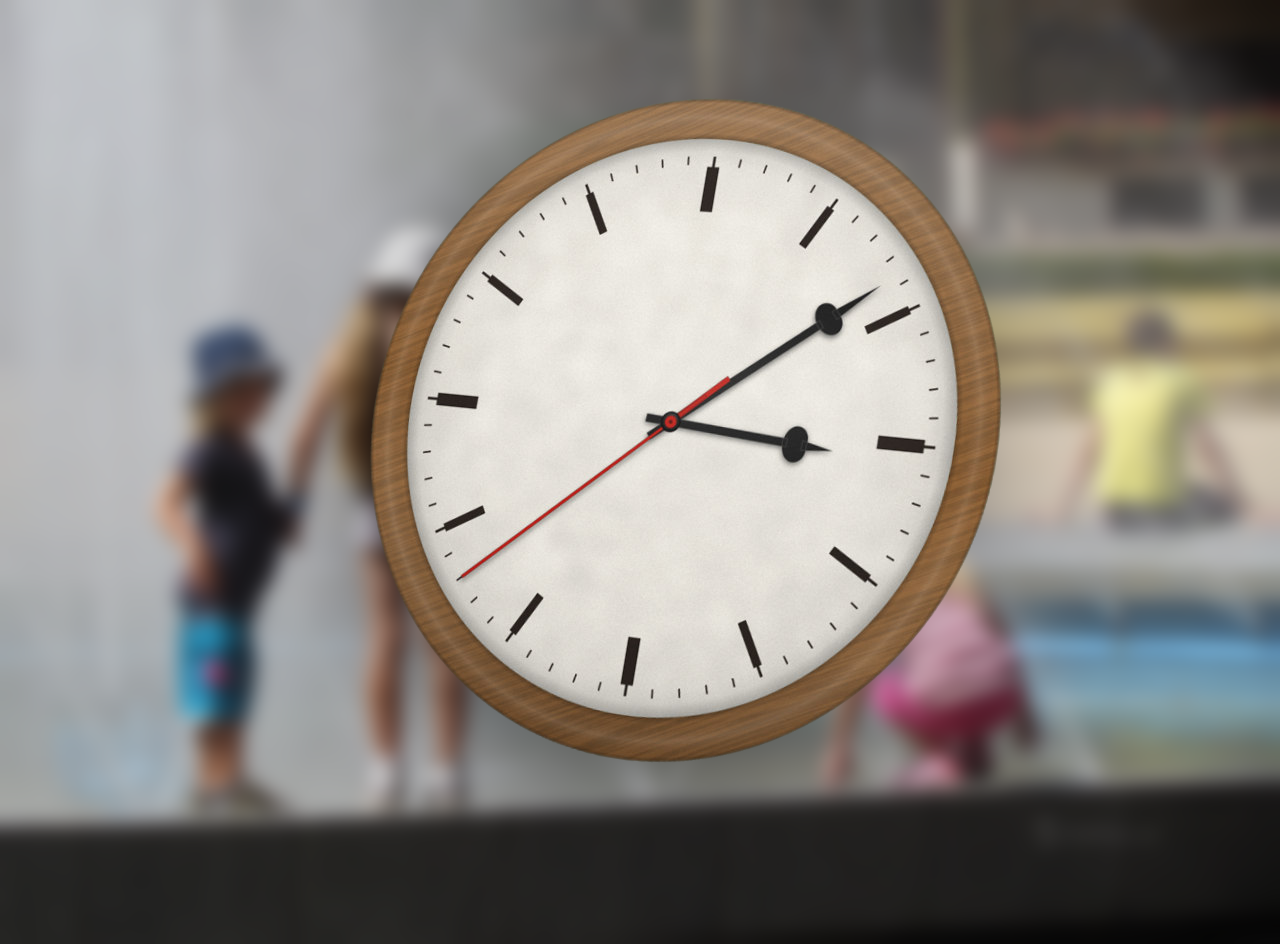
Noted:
3,08,38
